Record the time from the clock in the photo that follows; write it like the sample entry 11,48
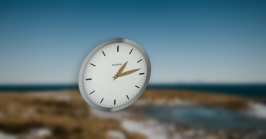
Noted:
1,13
